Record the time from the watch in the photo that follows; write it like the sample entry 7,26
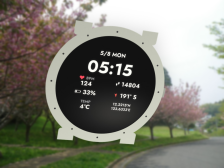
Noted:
5,15
